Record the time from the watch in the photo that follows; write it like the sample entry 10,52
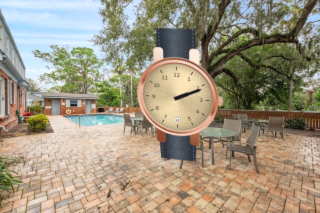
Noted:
2,11
